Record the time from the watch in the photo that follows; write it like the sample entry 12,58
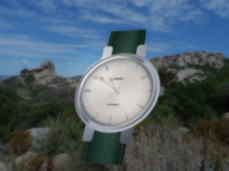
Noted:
10,51
